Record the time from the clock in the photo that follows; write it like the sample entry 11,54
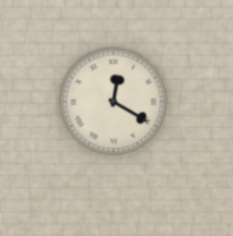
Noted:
12,20
